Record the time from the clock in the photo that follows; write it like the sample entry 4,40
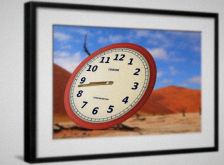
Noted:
8,43
